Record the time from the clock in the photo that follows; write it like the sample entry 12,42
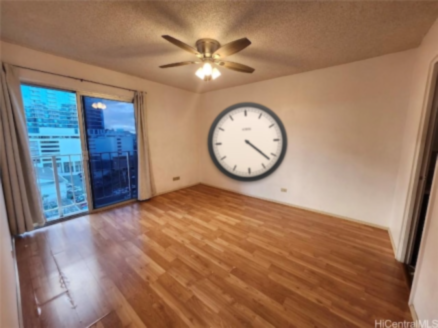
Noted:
4,22
